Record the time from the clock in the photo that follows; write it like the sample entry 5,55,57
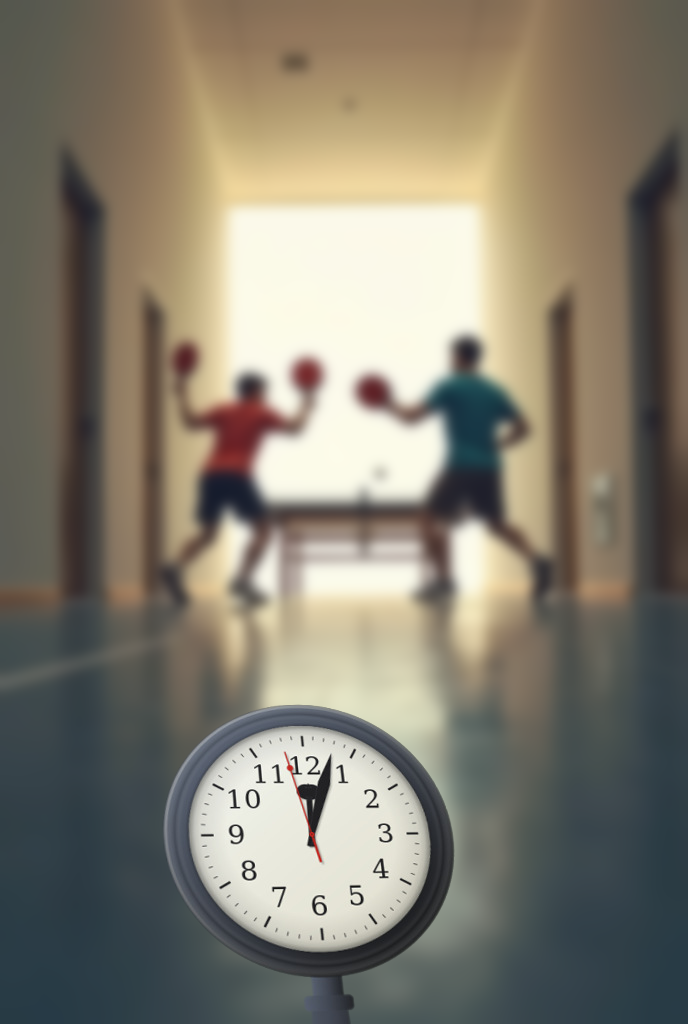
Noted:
12,02,58
